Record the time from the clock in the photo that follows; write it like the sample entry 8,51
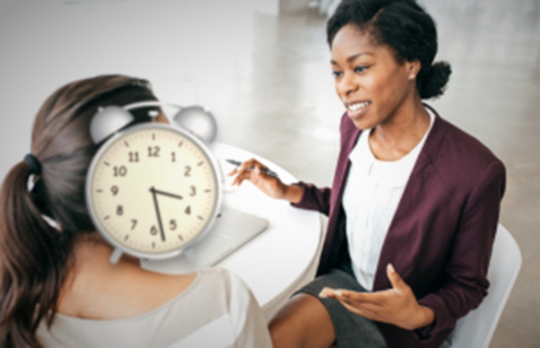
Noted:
3,28
